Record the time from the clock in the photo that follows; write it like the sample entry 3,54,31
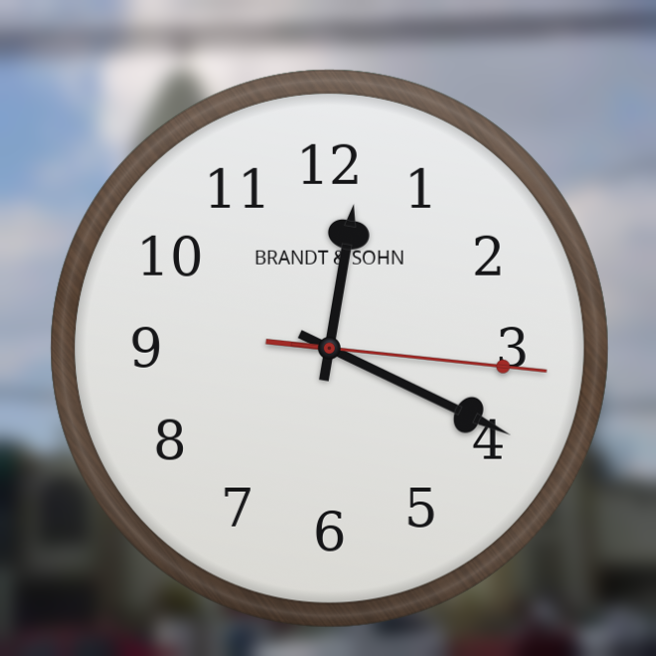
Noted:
12,19,16
